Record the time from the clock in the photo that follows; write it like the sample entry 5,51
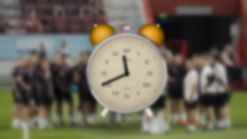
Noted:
11,41
